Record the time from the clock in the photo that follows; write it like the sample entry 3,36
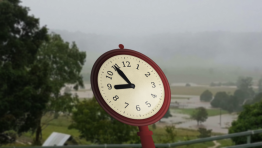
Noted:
8,55
